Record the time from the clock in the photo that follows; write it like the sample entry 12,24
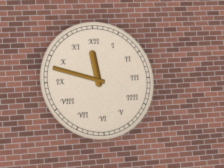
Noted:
11,48
